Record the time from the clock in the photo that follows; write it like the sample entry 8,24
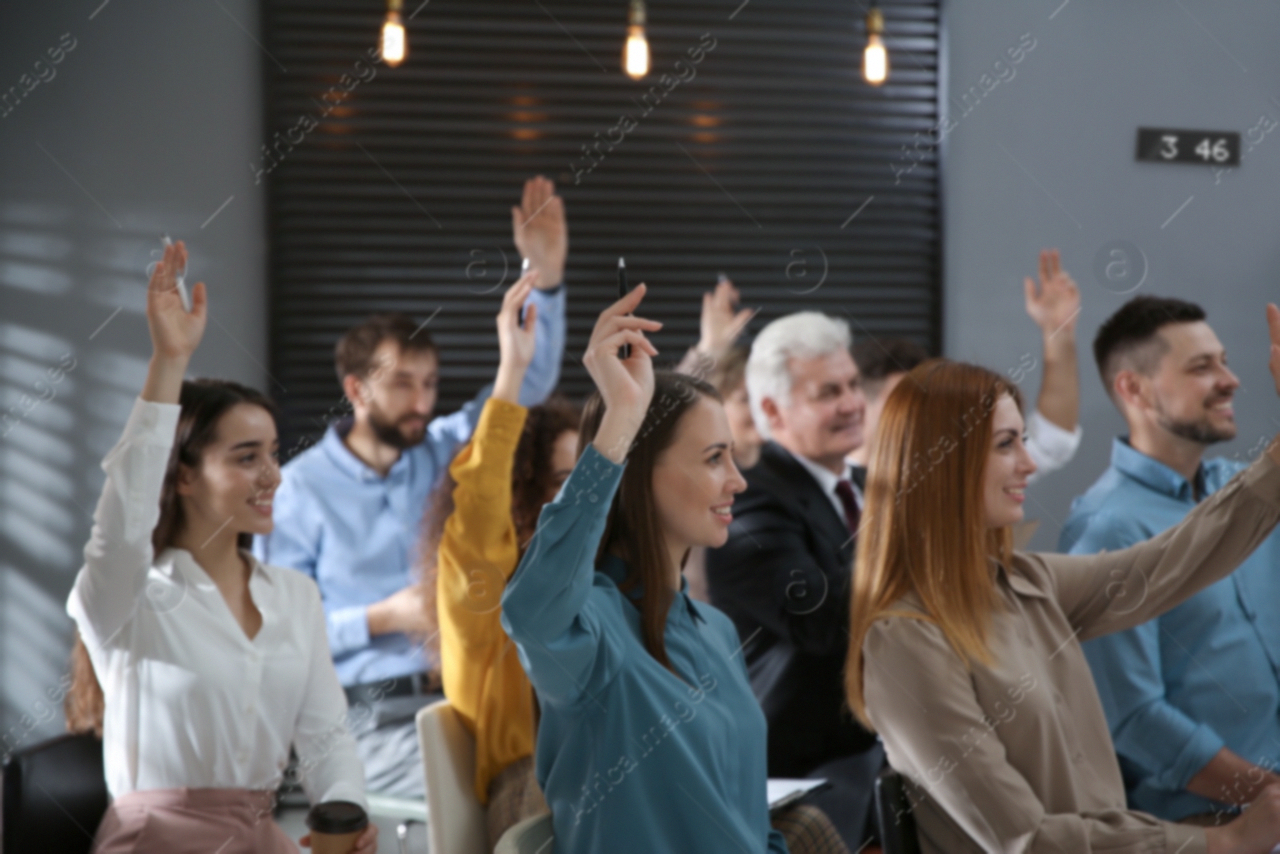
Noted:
3,46
